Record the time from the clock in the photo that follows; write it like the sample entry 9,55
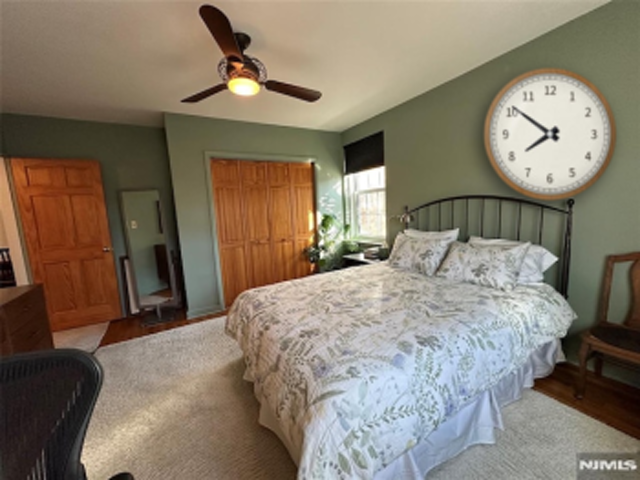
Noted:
7,51
